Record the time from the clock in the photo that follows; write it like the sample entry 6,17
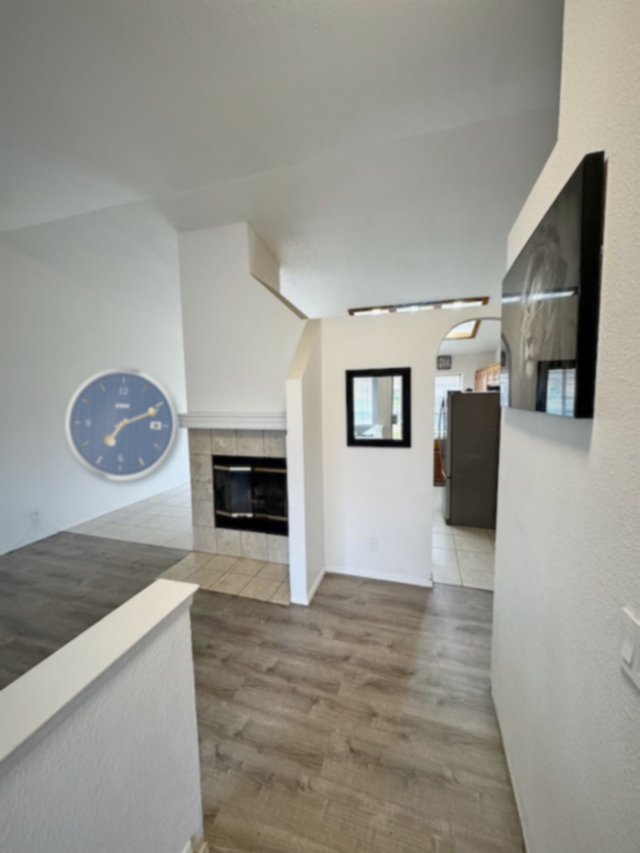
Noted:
7,11
